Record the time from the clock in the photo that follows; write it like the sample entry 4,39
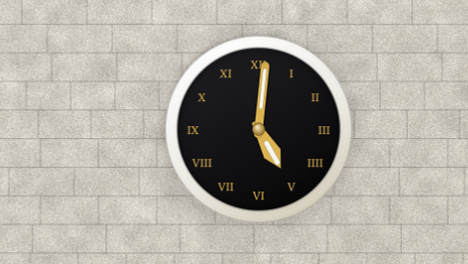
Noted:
5,01
